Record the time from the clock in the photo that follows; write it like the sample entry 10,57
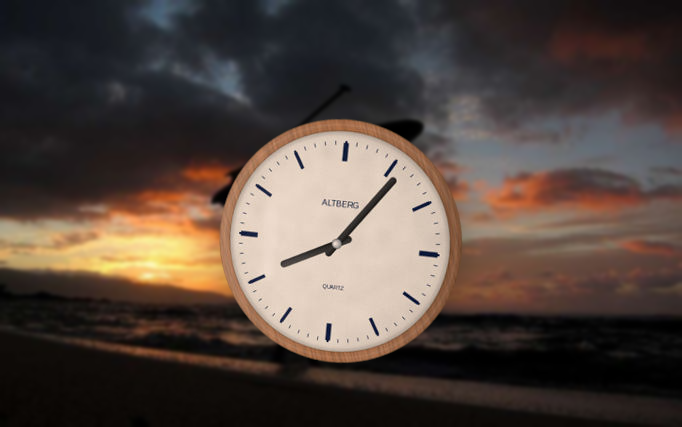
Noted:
8,06
